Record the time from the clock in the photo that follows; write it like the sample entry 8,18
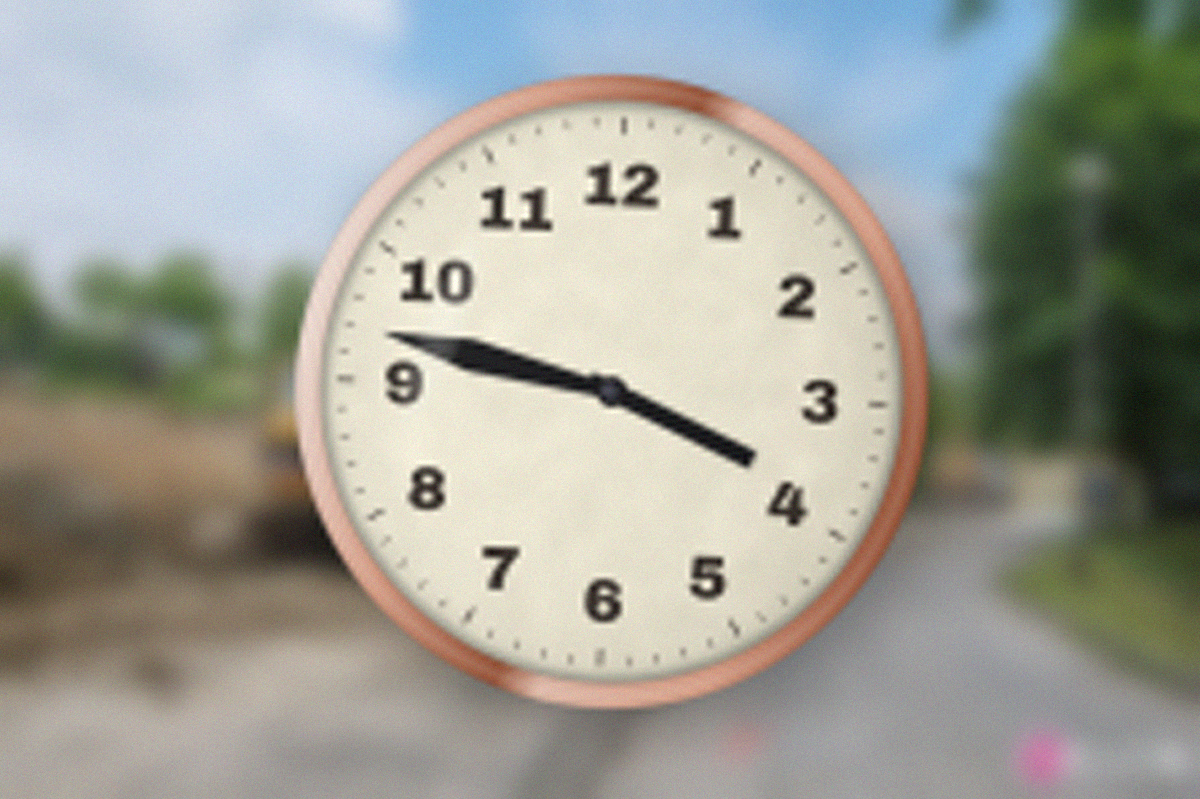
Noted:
3,47
